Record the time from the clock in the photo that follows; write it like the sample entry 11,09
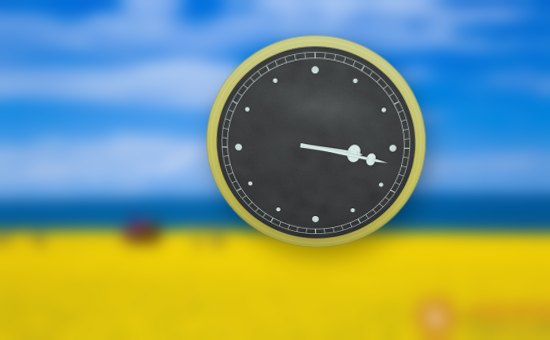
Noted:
3,17
